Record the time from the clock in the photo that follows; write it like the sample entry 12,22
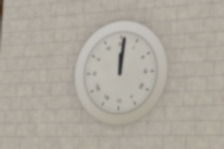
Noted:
12,01
